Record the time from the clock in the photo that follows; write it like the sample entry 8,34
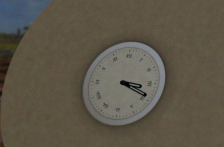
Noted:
3,19
